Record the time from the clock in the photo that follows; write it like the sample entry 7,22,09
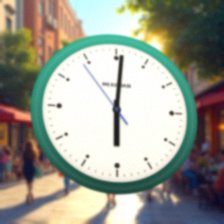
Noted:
6,00,54
